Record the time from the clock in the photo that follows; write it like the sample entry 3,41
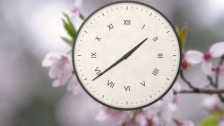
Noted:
1,39
